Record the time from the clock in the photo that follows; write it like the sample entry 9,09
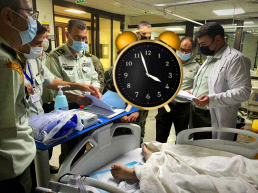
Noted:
3,57
